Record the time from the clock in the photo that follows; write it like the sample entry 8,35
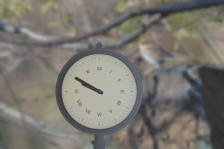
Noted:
9,50
